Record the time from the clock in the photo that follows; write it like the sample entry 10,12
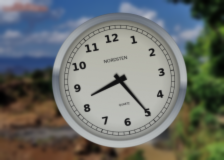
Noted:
8,25
